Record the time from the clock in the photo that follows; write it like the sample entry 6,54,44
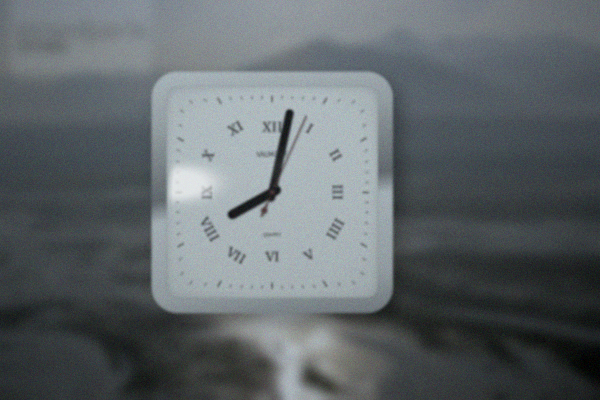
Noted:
8,02,04
